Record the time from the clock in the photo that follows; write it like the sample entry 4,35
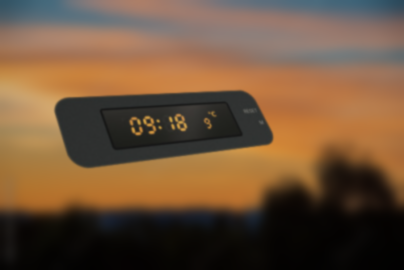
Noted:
9,18
